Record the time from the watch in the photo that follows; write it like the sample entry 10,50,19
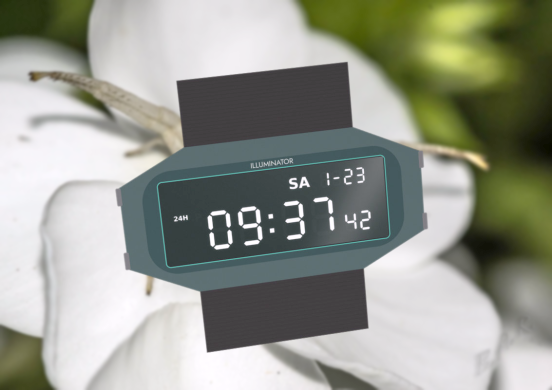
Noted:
9,37,42
